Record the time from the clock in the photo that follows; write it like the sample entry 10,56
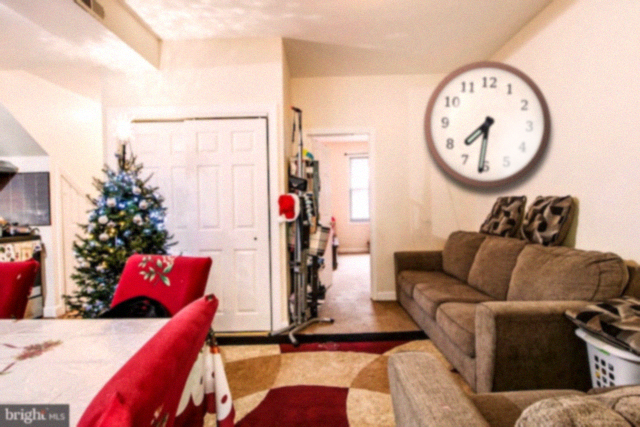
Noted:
7,31
